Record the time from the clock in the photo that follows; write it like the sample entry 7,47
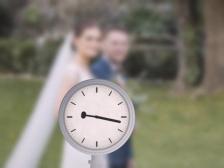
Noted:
9,17
